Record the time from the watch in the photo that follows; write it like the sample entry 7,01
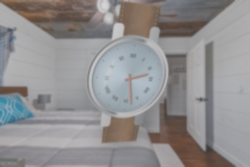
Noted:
2,28
